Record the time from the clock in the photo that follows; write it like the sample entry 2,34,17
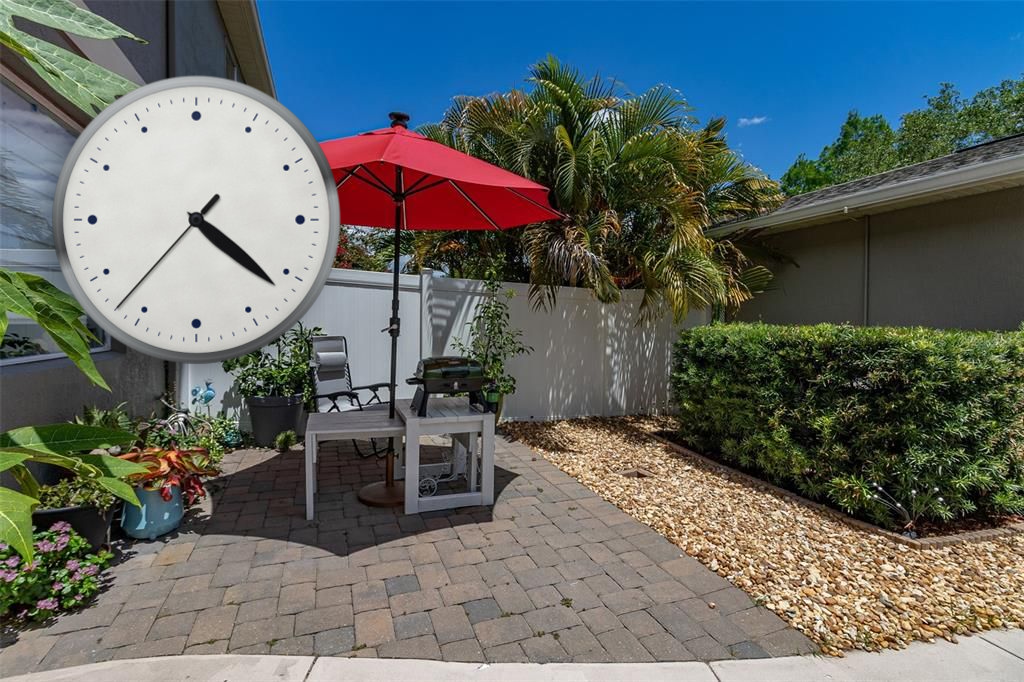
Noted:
4,21,37
